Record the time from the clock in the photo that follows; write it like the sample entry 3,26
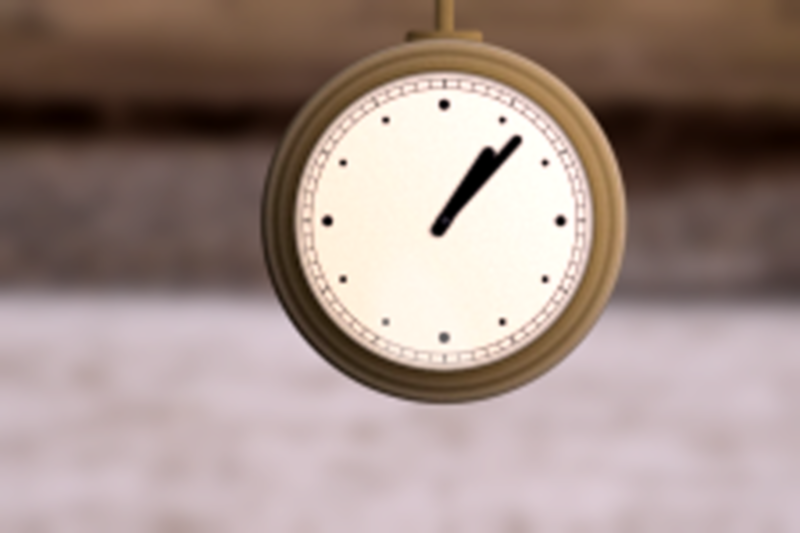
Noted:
1,07
